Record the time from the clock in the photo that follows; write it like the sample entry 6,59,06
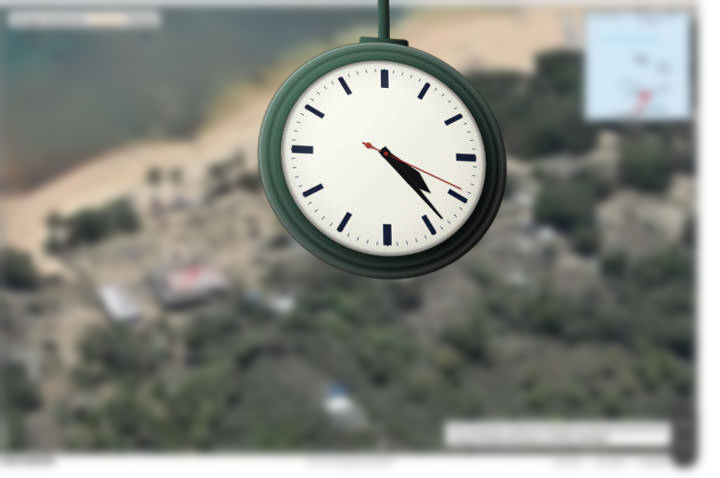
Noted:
4,23,19
